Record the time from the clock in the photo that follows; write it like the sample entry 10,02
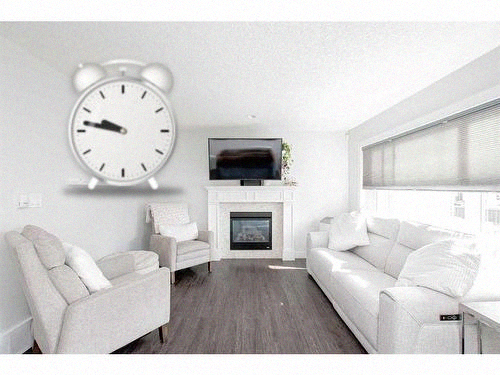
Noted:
9,47
